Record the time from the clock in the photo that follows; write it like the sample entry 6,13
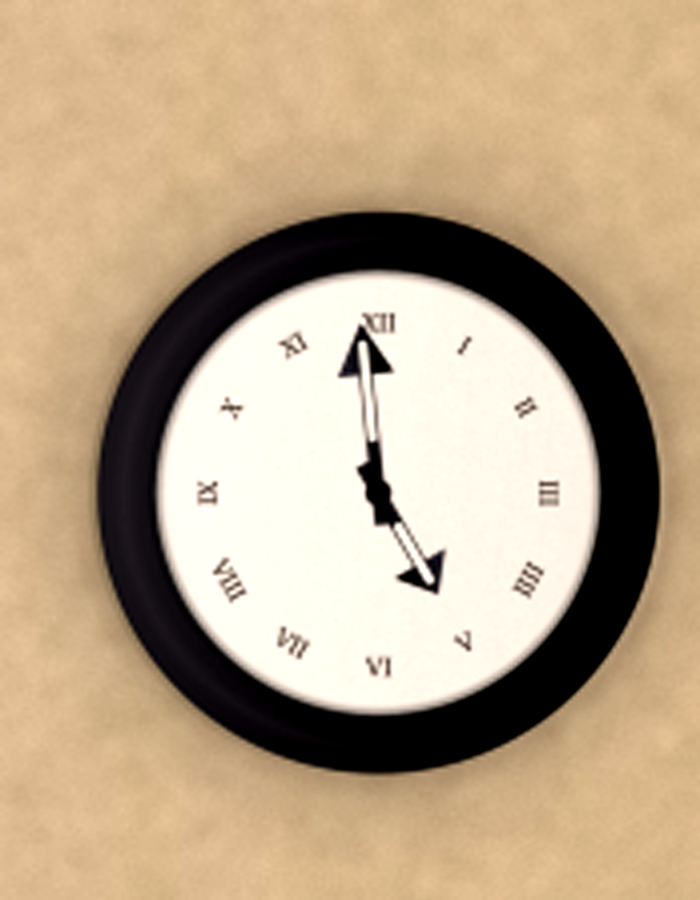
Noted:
4,59
